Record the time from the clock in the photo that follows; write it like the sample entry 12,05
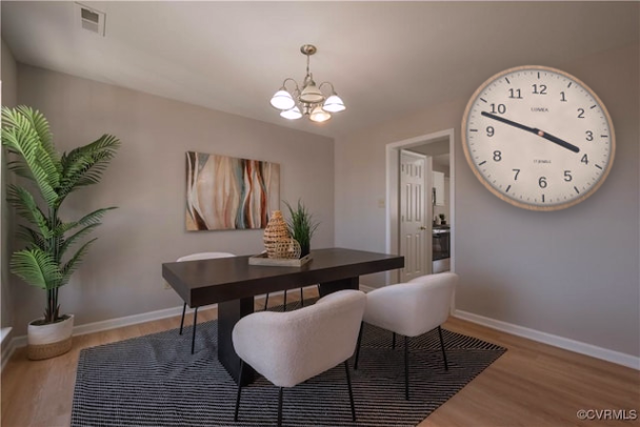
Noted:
3,48
